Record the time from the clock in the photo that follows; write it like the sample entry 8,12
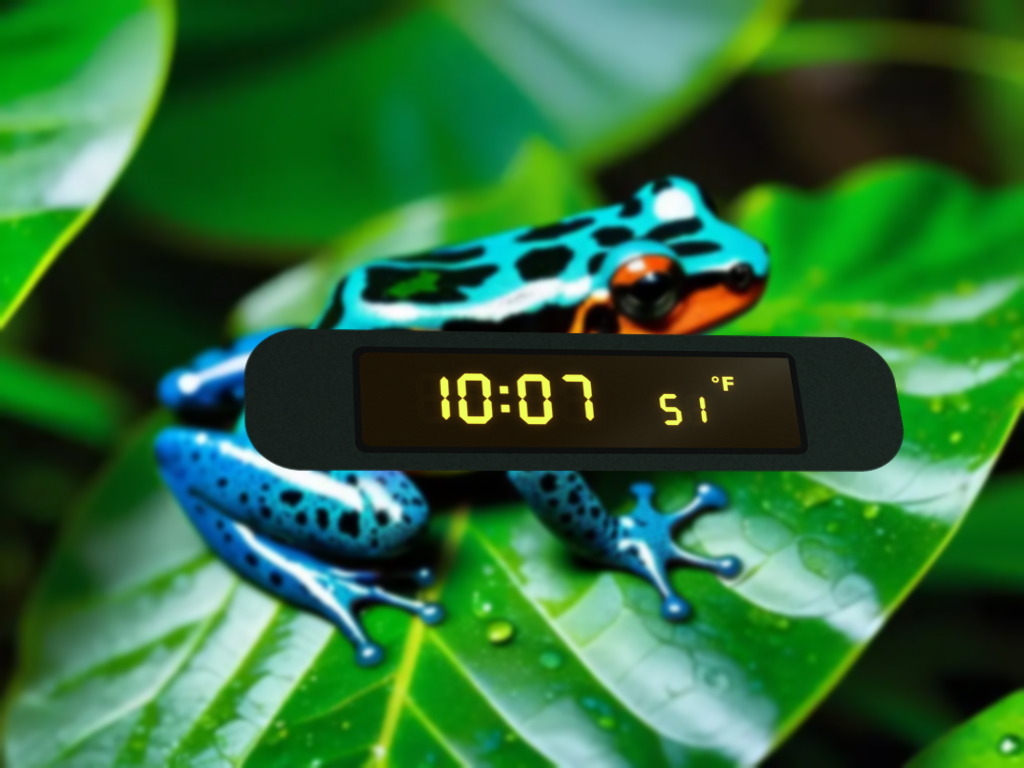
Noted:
10,07
